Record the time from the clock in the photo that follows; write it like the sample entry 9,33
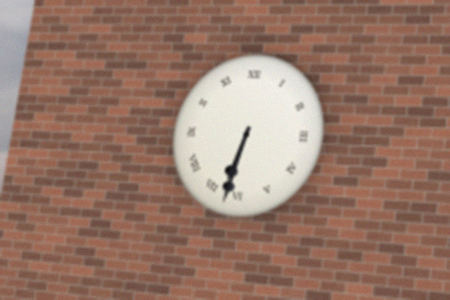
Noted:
6,32
